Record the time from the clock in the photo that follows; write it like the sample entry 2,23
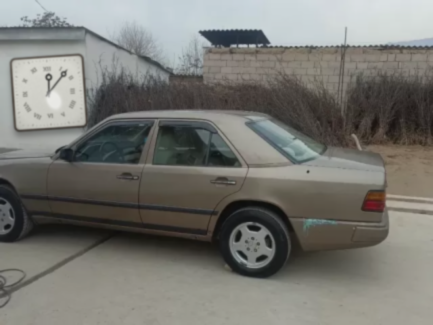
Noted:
12,07
